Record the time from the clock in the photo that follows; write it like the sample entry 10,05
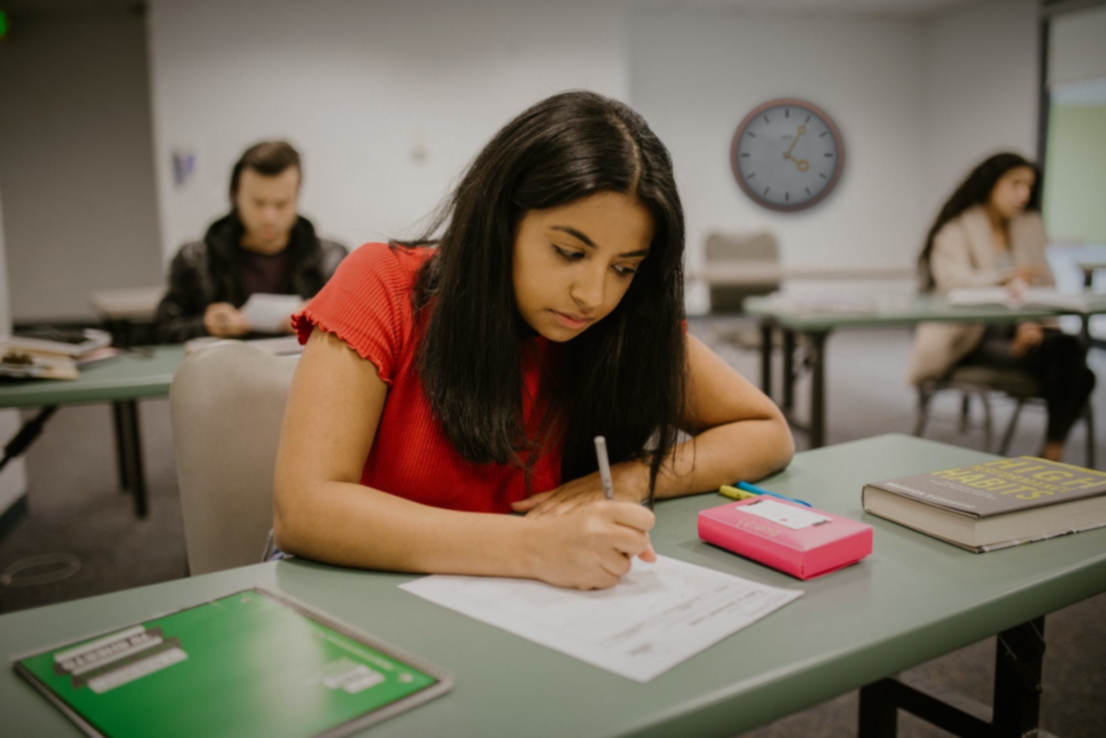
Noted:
4,05
